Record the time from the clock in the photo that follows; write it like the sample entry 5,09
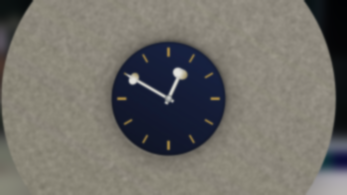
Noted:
12,50
